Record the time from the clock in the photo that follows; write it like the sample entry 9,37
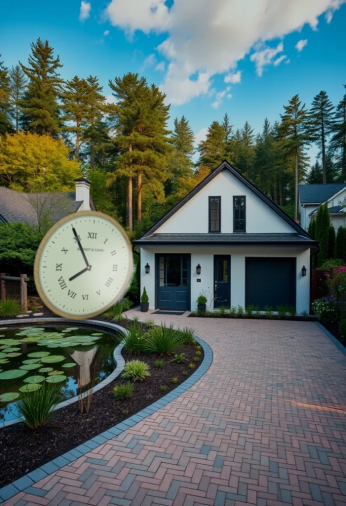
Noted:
7,55
